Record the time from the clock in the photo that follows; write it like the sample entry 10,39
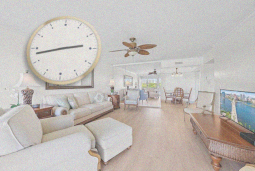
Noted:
2,43
